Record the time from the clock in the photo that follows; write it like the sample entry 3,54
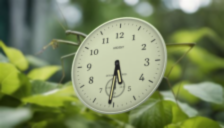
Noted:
5,31
